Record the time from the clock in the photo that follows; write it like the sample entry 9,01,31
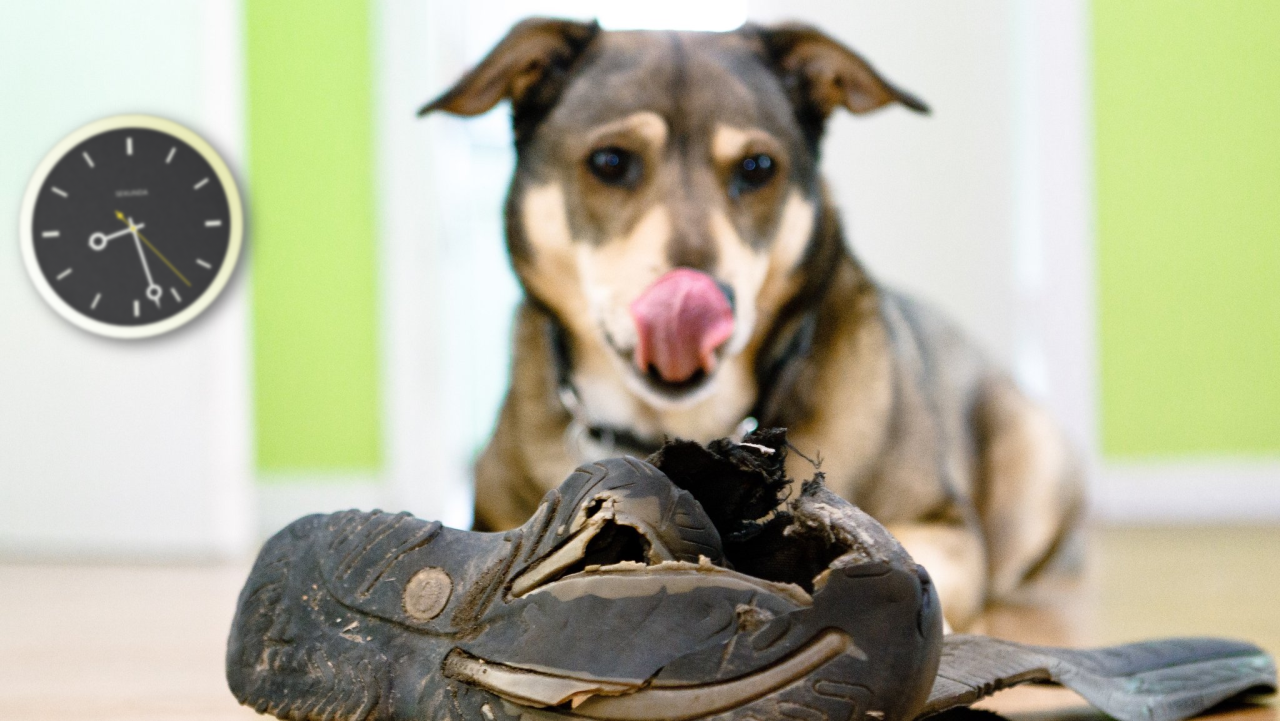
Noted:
8,27,23
